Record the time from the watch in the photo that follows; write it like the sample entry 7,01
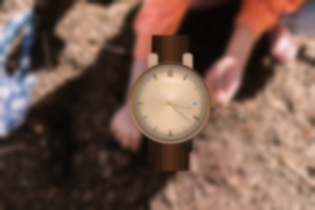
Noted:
3,22
